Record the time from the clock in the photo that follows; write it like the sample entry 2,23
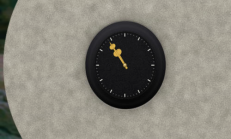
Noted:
10,54
